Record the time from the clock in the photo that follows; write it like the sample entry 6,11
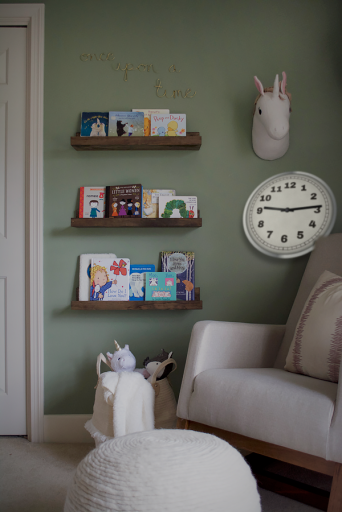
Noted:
9,14
